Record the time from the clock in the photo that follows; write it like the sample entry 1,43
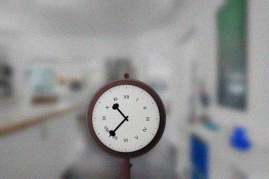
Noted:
10,37
